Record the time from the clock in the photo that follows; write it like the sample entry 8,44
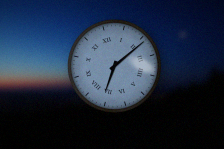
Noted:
7,11
